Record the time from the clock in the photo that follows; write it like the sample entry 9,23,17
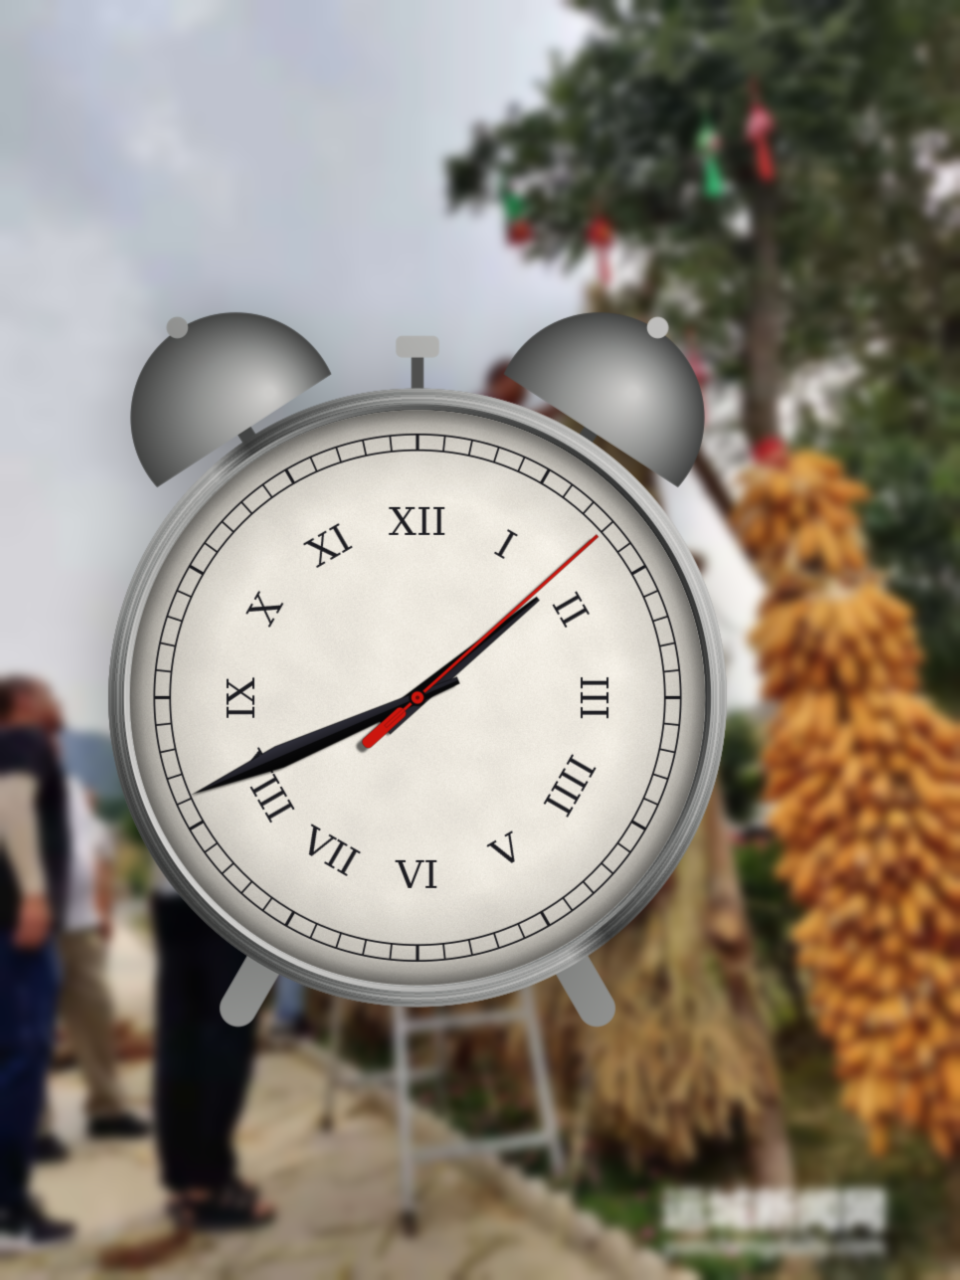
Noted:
1,41,08
